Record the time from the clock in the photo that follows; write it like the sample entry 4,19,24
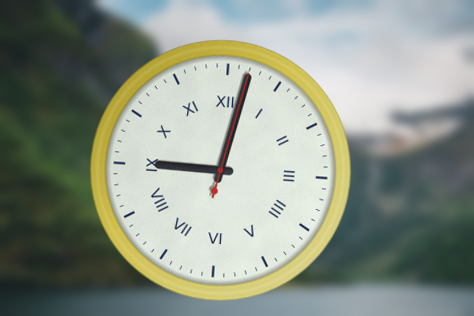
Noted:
9,02,02
